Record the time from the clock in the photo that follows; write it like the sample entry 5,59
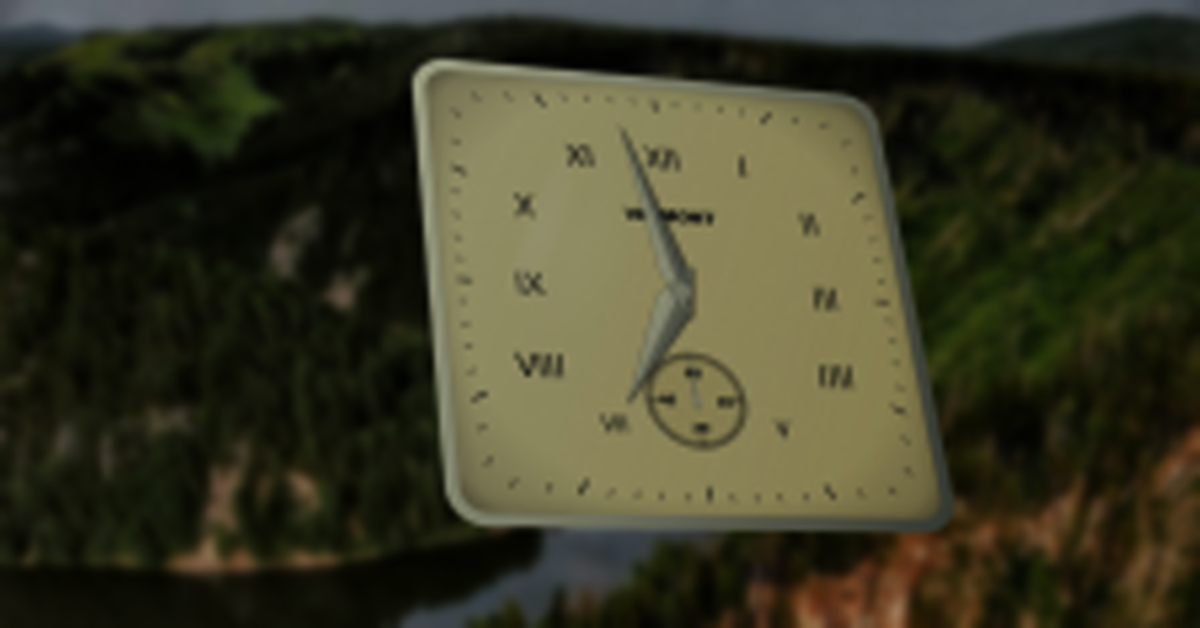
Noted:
6,58
